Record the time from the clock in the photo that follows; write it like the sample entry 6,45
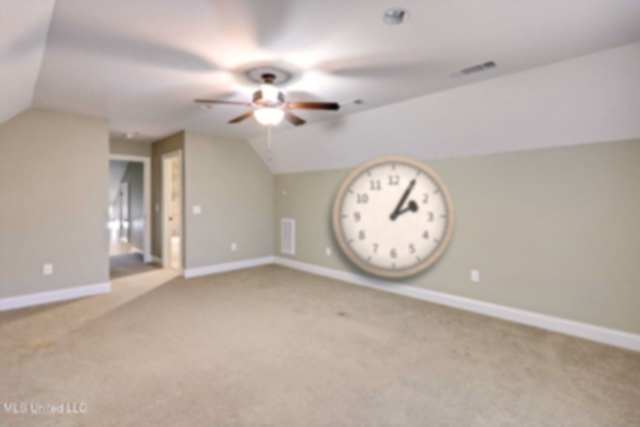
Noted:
2,05
